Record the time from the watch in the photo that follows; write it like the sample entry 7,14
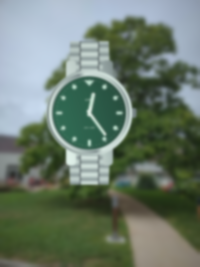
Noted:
12,24
